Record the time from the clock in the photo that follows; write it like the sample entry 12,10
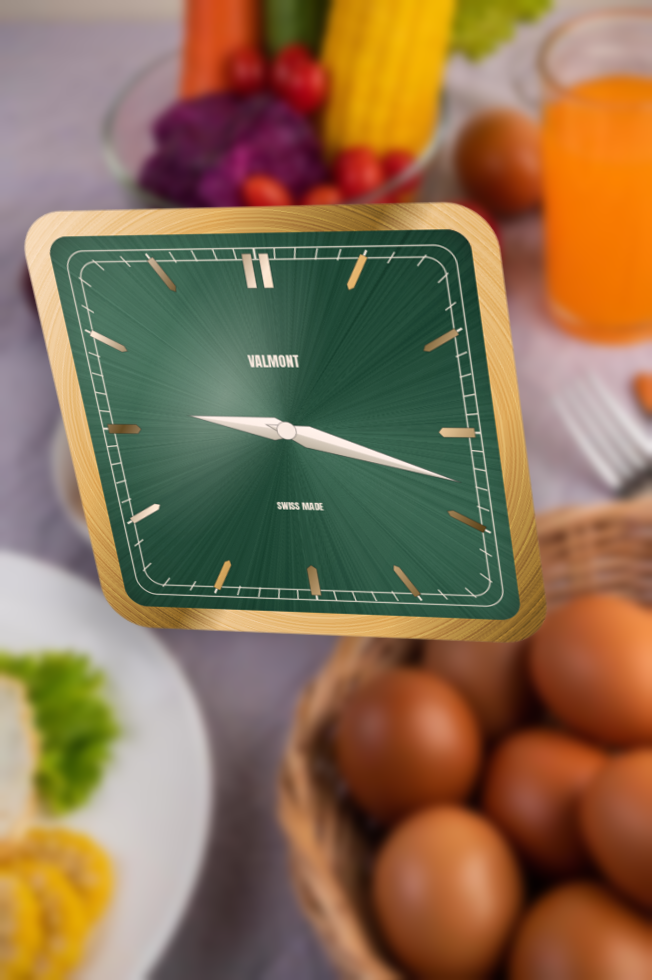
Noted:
9,18
